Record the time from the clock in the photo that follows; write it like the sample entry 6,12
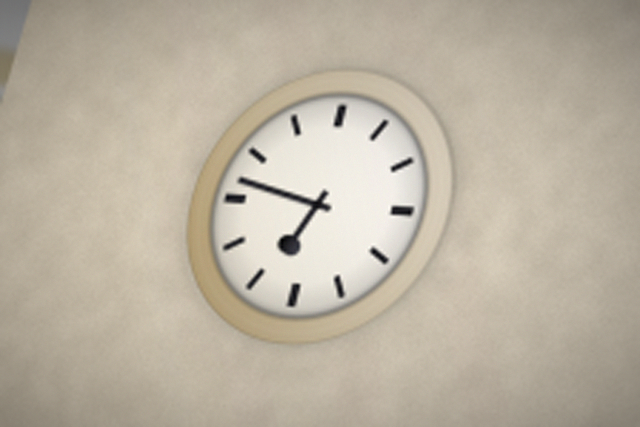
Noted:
6,47
